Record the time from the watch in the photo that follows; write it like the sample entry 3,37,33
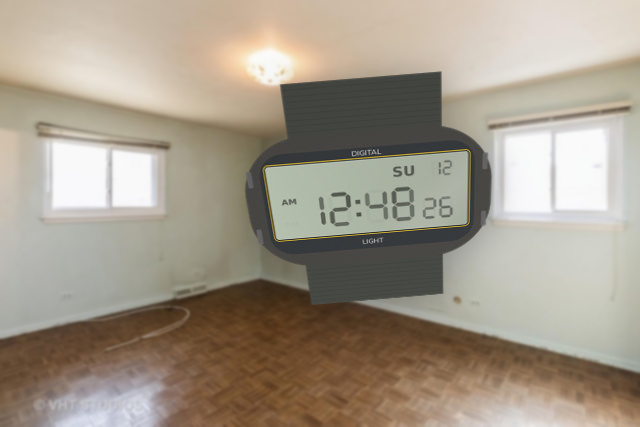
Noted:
12,48,26
